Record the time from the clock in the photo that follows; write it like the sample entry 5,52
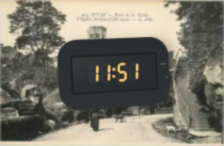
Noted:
11,51
